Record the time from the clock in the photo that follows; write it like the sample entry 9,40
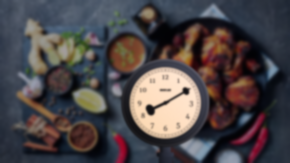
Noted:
8,10
